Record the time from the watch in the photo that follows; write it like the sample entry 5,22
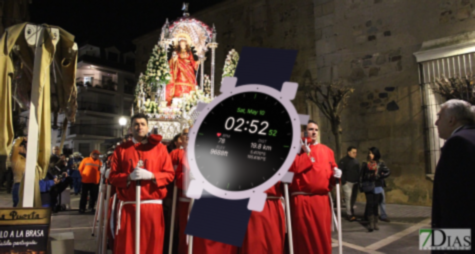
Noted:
2,52
